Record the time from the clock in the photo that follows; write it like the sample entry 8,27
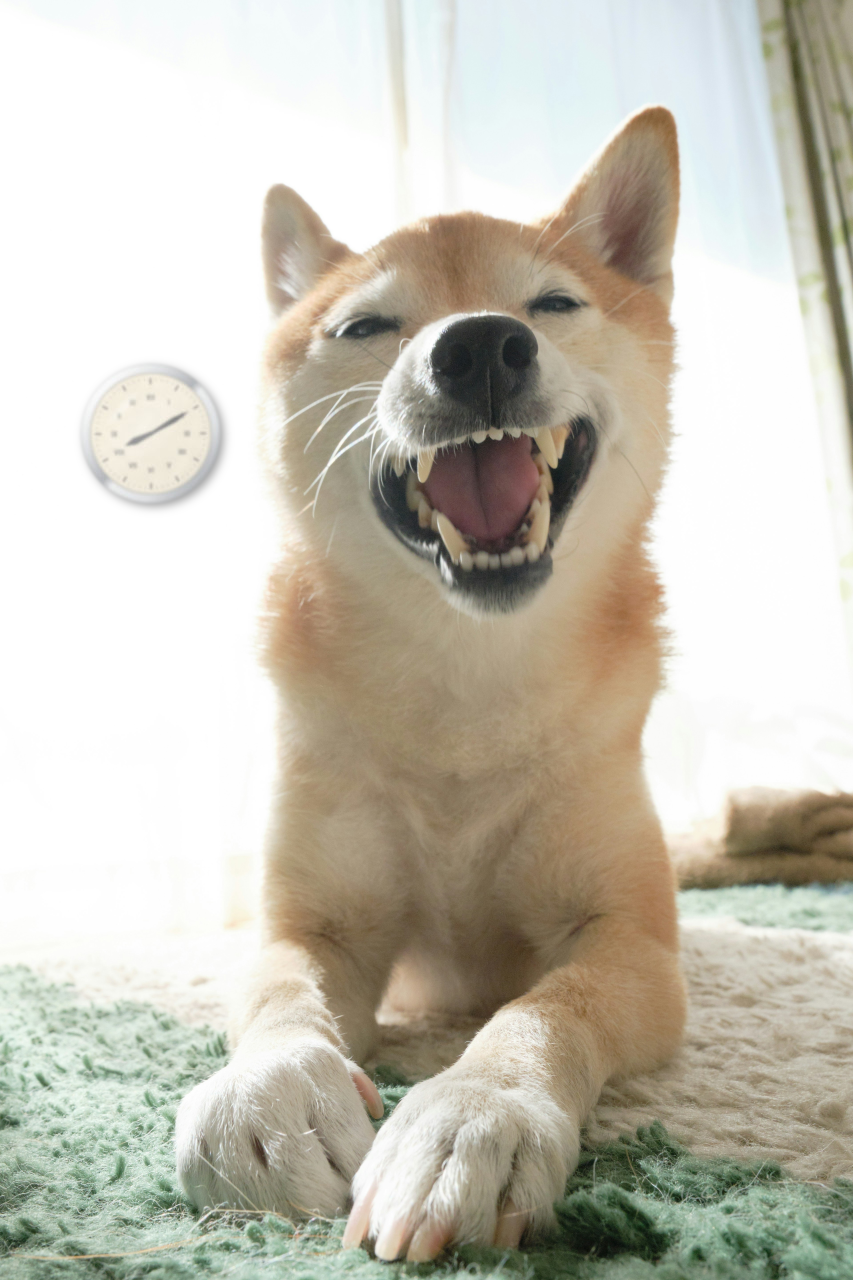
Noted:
8,10
